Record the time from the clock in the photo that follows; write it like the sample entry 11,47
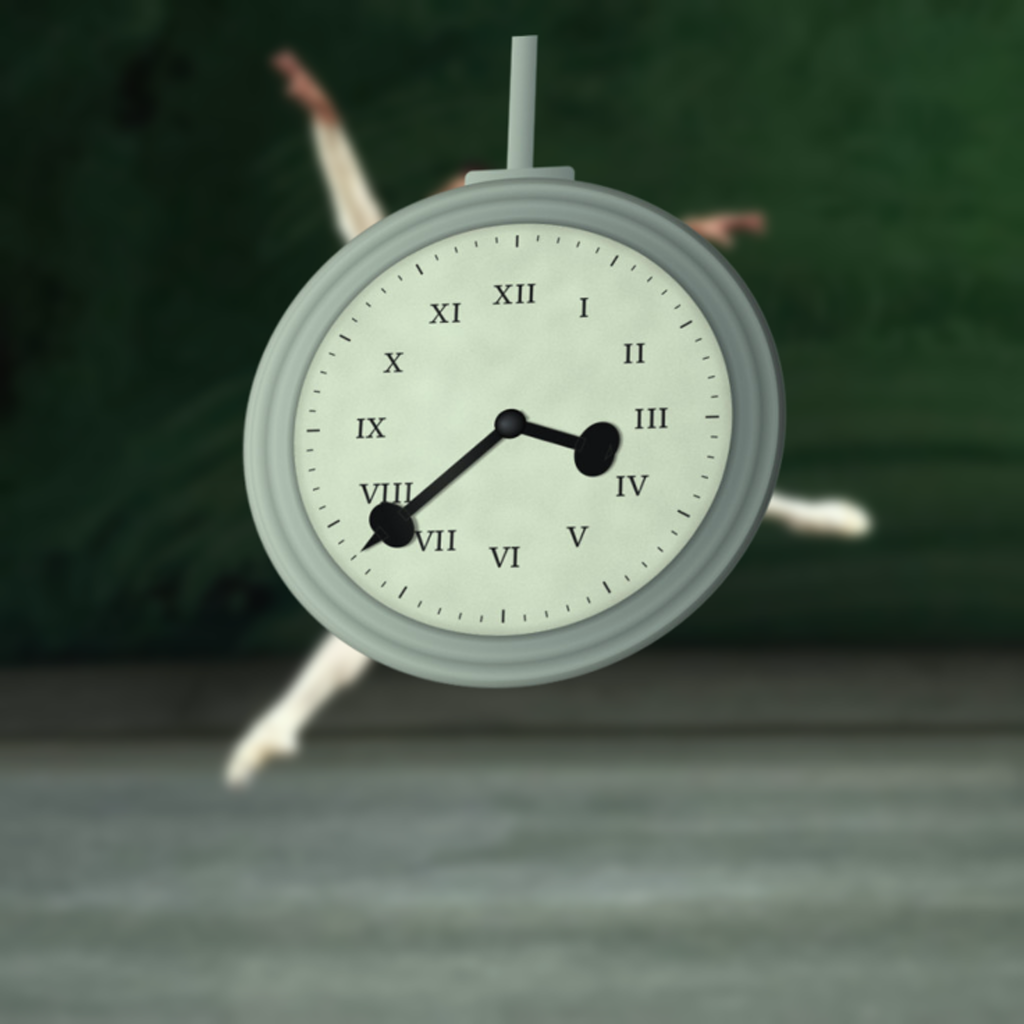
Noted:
3,38
